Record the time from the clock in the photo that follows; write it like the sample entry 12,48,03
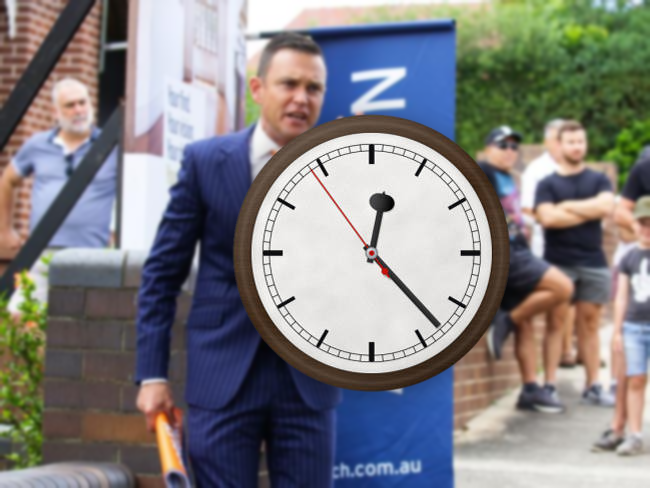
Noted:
12,22,54
